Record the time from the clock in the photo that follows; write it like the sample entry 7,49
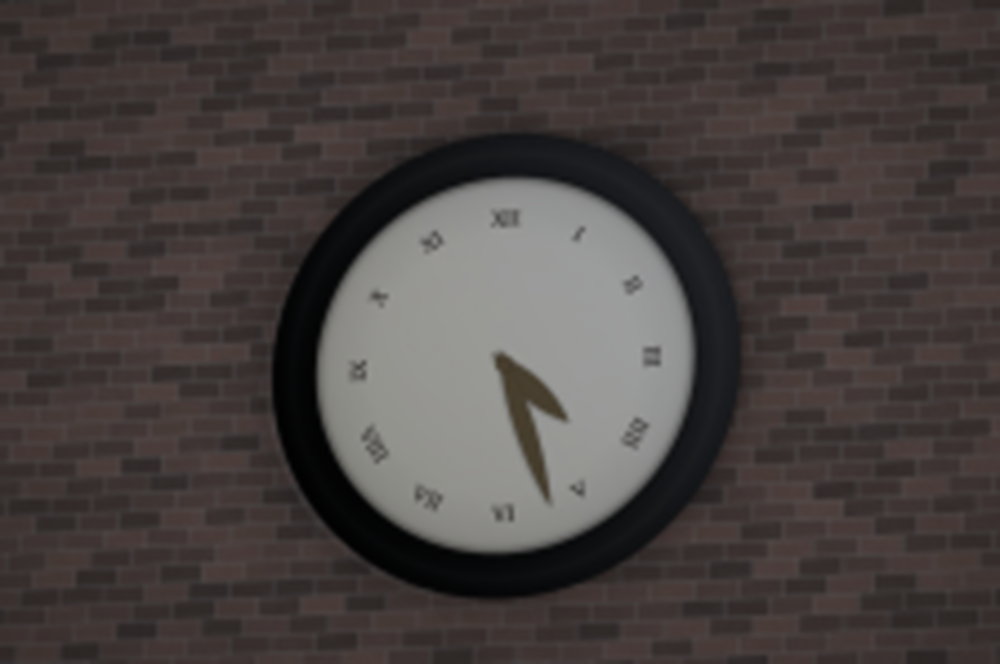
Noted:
4,27
